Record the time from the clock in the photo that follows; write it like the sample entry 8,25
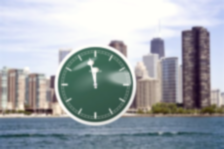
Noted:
11,58
